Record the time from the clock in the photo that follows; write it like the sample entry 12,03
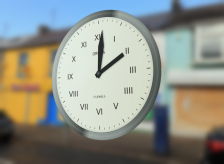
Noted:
2,01
